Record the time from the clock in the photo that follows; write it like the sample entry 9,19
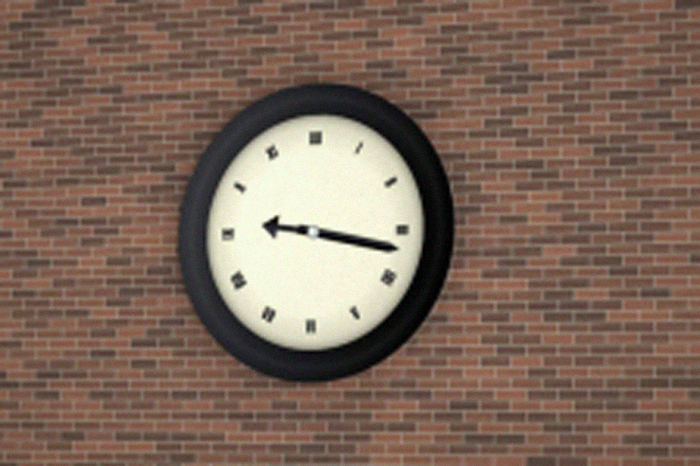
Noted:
9,17
